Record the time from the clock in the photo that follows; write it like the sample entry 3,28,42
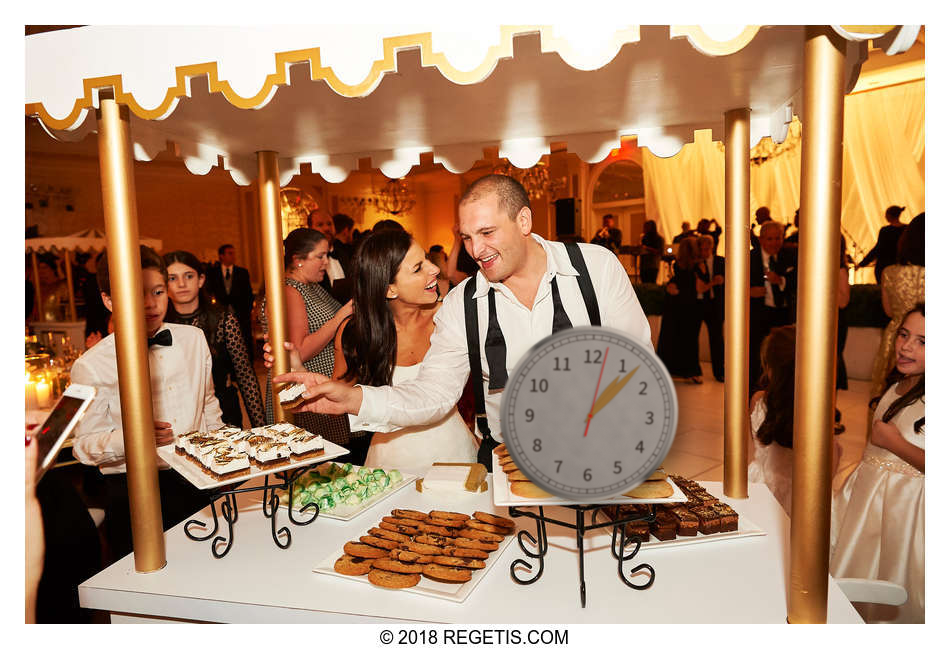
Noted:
1,07,02
